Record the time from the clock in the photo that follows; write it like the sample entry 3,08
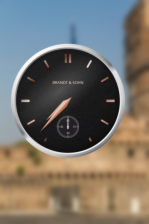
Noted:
7,37
